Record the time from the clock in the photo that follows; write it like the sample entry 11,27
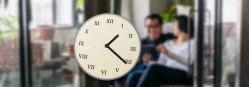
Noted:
1,21
